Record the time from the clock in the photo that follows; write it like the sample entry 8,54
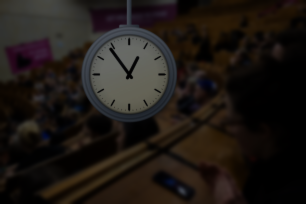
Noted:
12,54
